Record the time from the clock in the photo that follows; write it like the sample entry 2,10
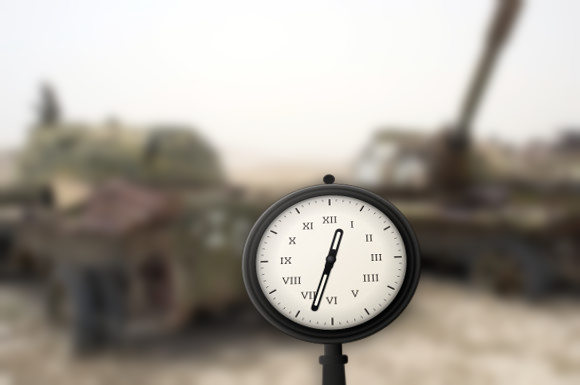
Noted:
12,33
